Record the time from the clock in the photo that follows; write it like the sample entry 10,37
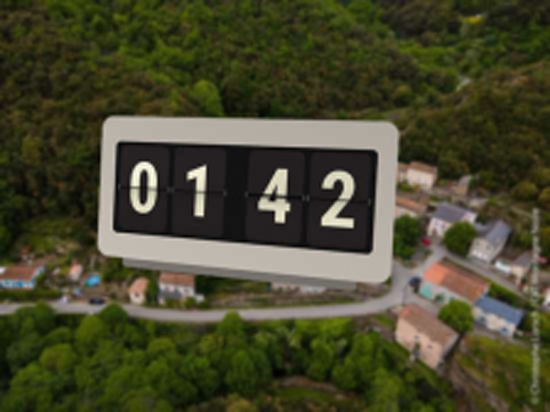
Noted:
1,42
